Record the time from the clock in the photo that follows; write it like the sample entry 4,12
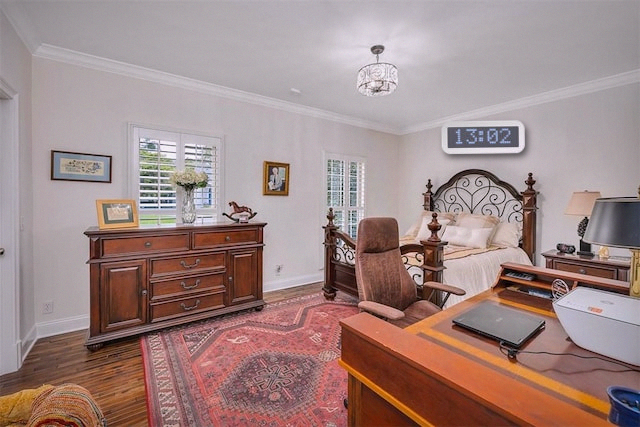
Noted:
13,02
